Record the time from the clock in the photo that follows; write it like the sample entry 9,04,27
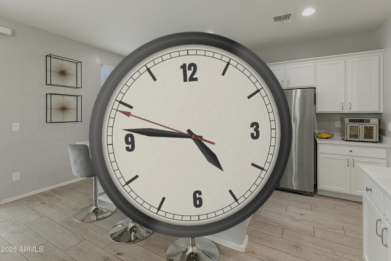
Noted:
4,46,49
